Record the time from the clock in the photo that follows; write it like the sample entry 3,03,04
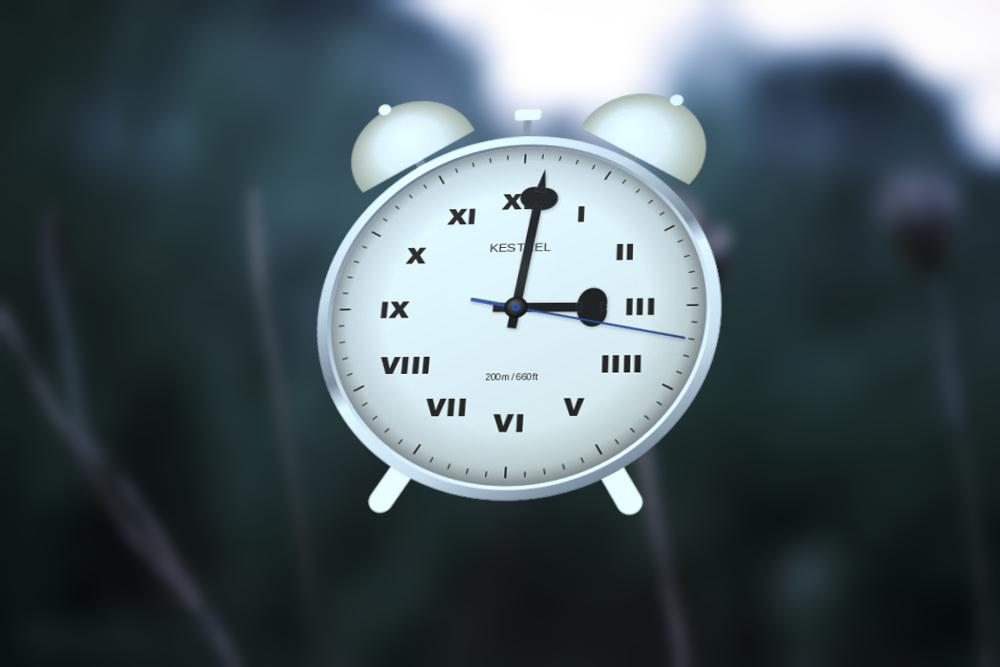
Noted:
3,01,17
